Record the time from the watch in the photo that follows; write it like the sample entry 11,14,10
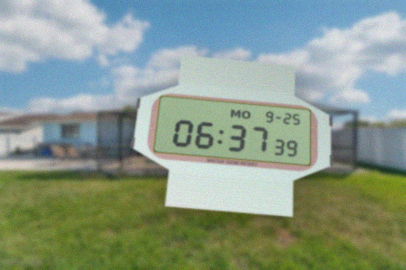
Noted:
6,37,39
